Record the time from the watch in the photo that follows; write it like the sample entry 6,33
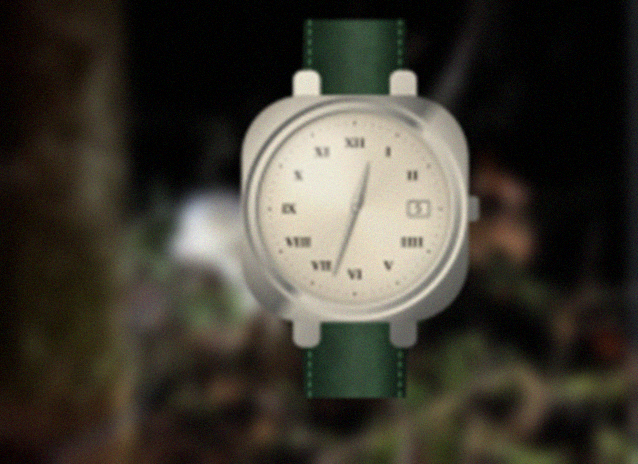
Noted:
12,33
